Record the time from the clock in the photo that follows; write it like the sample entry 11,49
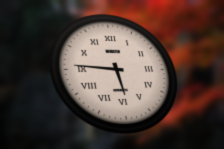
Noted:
5,46
